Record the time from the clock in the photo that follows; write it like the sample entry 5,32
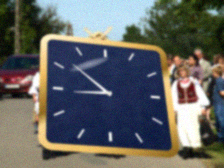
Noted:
8,52
